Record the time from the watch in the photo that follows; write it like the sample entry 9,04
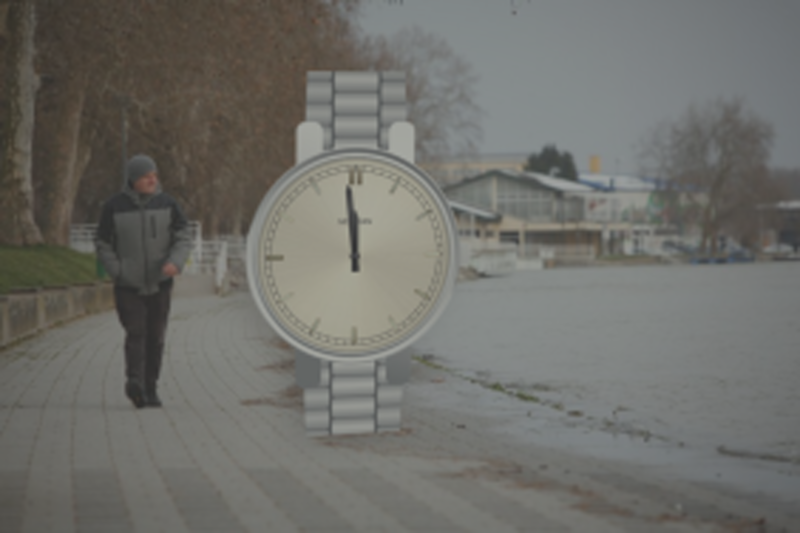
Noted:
11,59
